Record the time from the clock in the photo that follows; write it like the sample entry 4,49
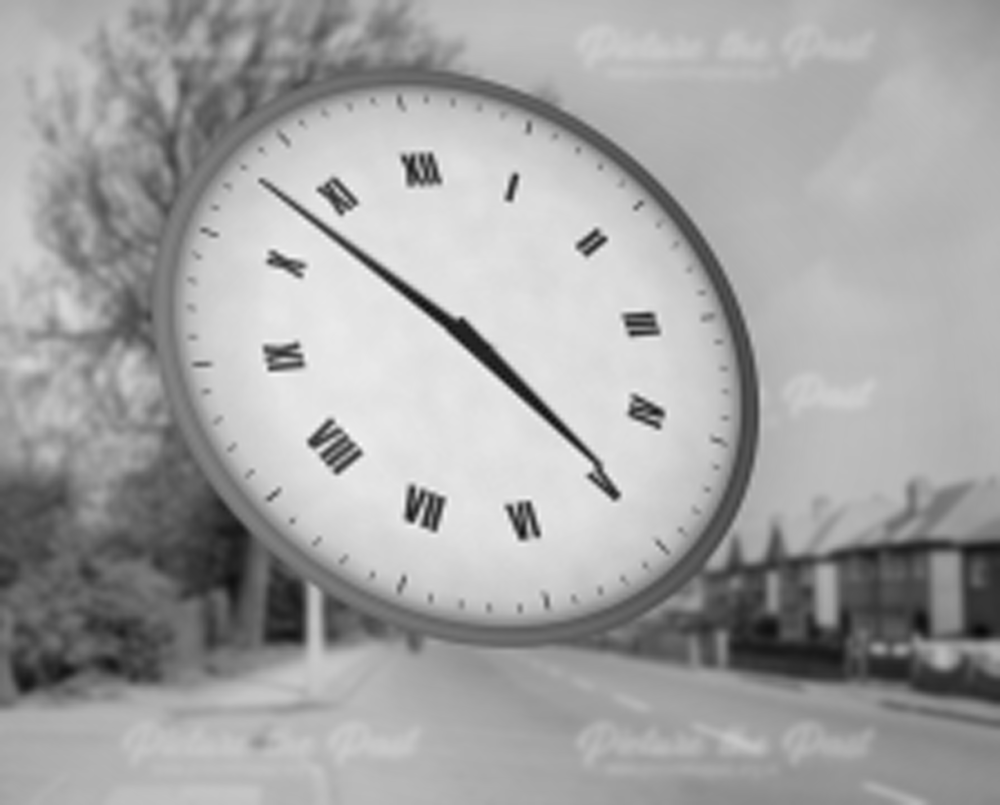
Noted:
4,53
